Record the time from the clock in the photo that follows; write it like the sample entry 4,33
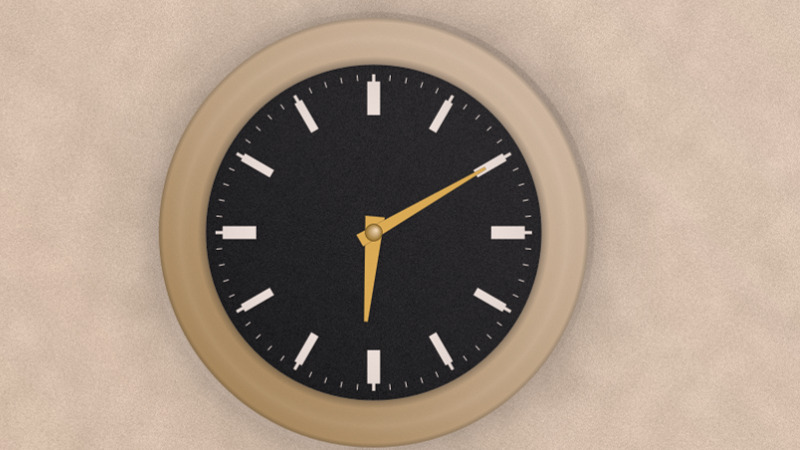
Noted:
6,10
